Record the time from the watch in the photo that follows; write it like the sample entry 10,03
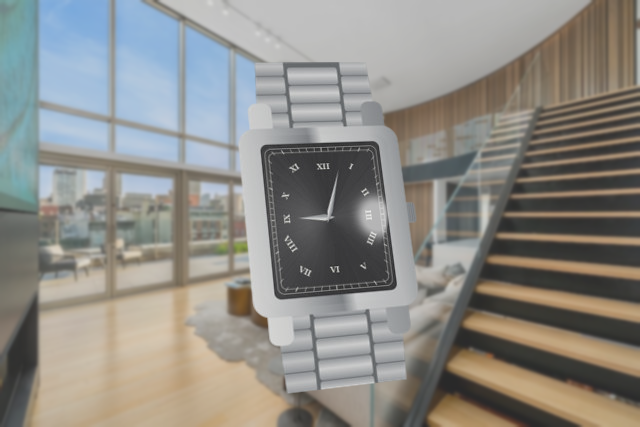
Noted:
9,03
